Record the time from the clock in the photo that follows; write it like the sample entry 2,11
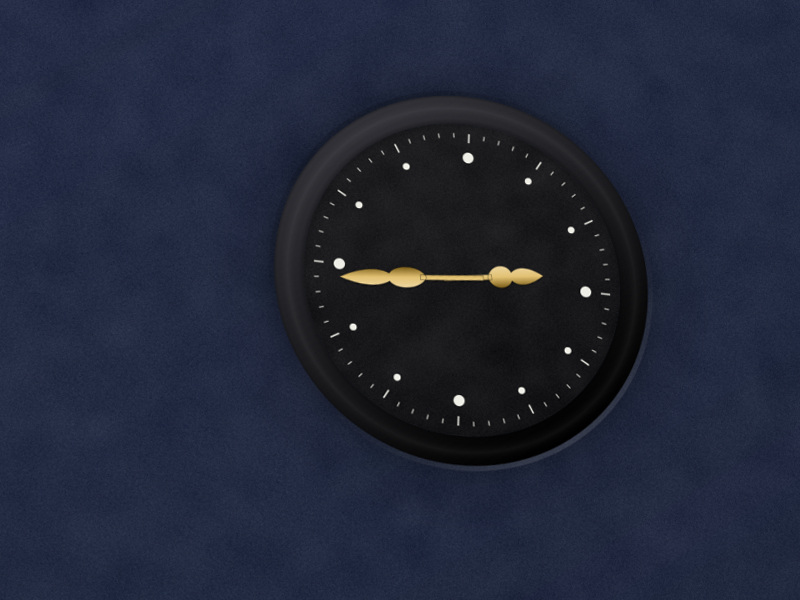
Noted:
2,44
